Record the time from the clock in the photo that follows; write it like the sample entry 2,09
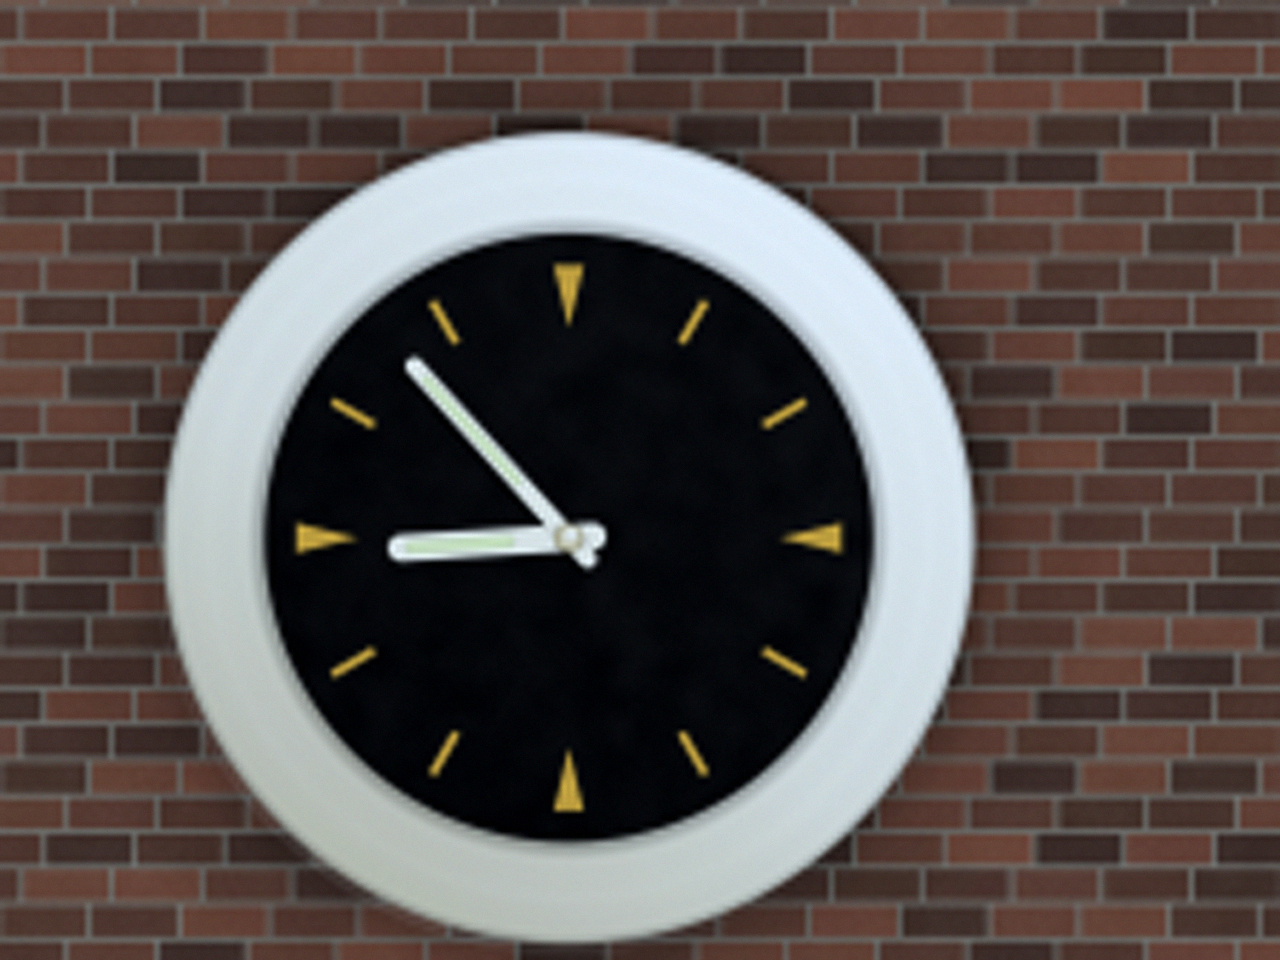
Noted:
8,53
